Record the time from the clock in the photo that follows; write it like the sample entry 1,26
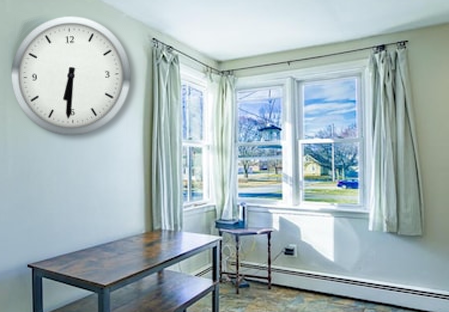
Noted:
6,31
